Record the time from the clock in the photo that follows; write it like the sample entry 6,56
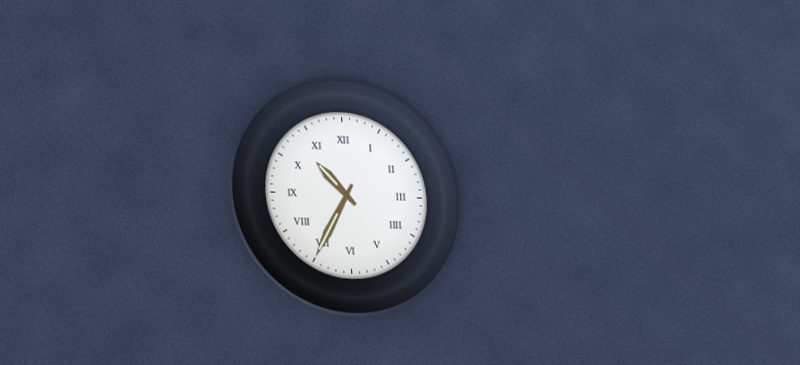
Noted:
10,35
